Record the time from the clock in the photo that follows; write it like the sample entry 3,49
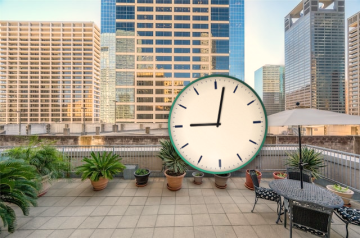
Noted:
9,02
